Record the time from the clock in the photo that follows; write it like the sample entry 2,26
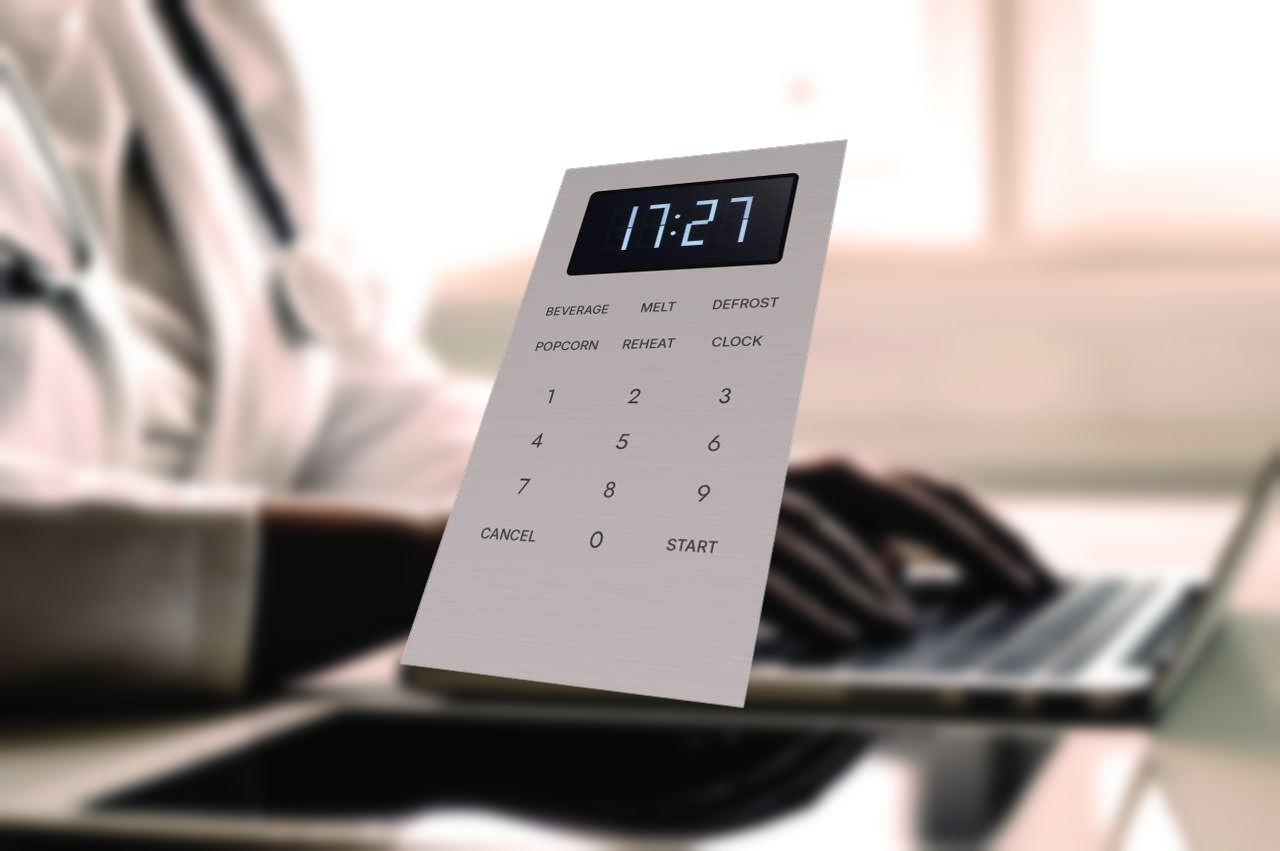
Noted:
17,27
